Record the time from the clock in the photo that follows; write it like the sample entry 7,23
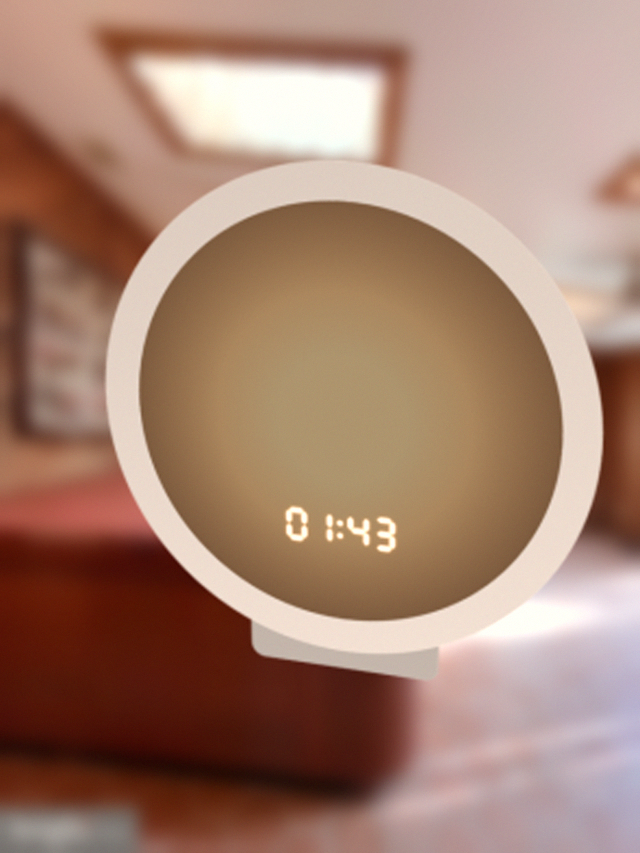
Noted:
1,43
